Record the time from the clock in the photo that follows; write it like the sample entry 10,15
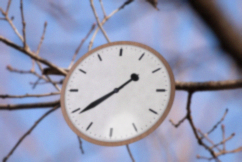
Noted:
1,39
